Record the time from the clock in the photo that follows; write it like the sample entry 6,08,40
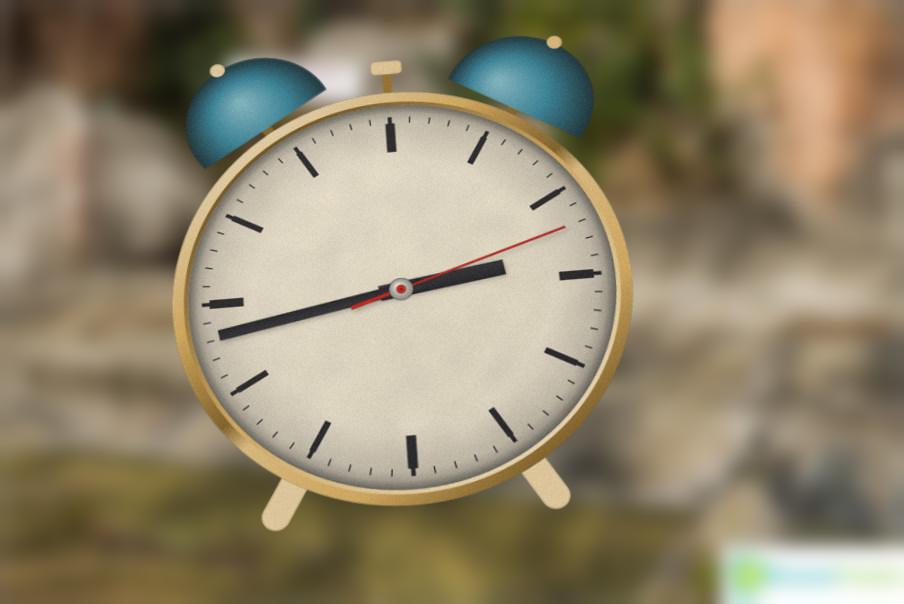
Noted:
2,43,12
